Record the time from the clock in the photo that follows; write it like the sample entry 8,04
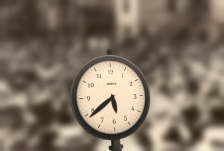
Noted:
5,39
